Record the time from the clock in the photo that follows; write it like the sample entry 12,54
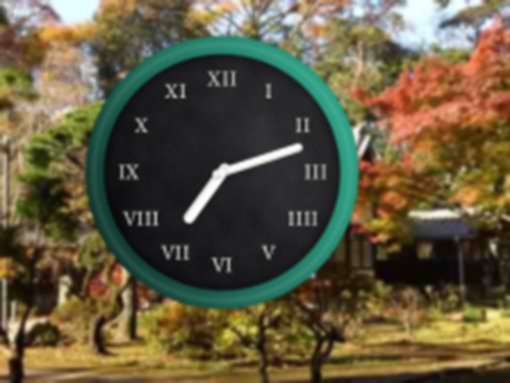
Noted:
7,12
